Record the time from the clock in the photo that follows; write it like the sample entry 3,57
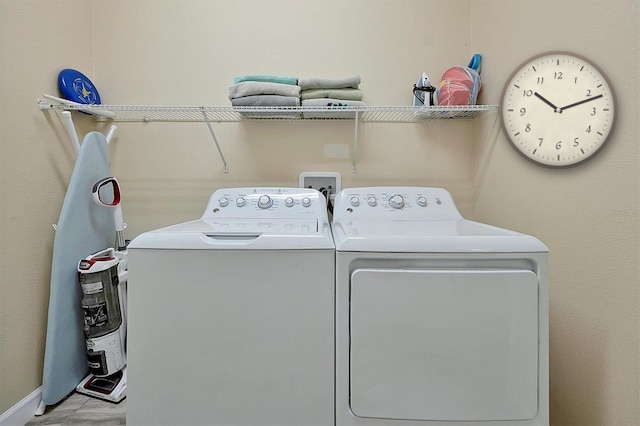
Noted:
10,12
